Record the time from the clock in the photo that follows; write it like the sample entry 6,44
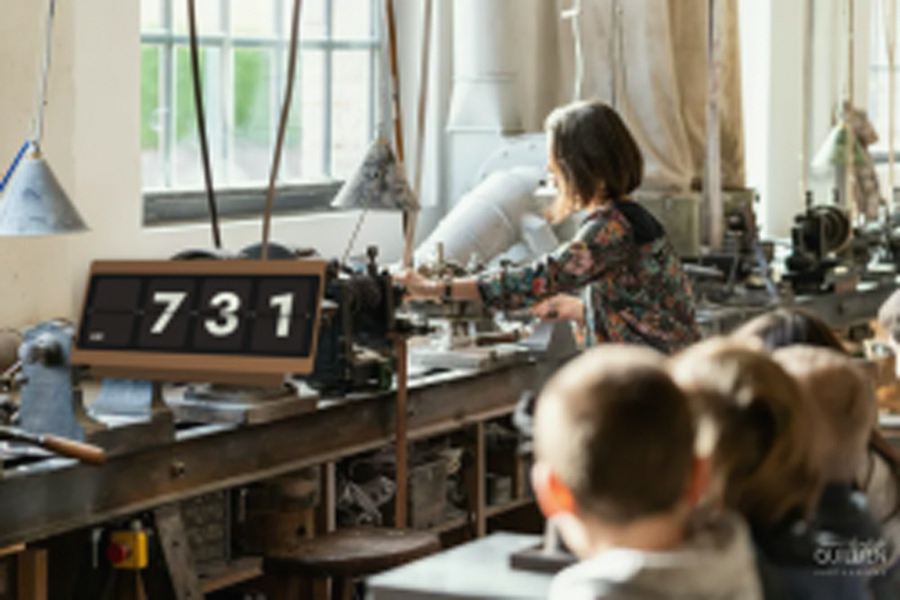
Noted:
7,31
